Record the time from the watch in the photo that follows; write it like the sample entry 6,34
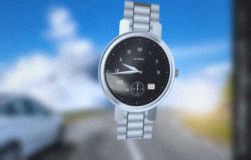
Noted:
9,44
